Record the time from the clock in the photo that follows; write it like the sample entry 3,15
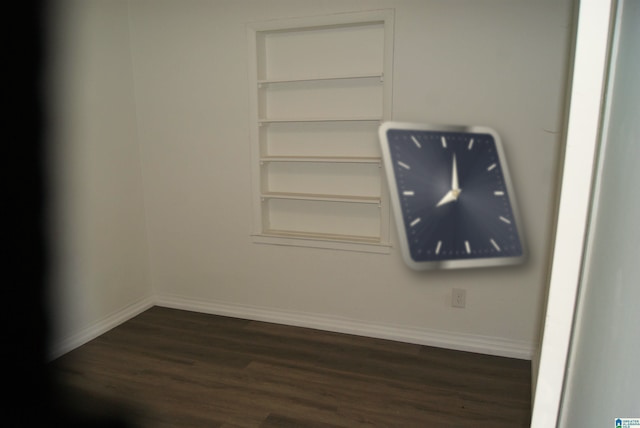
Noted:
8,02
